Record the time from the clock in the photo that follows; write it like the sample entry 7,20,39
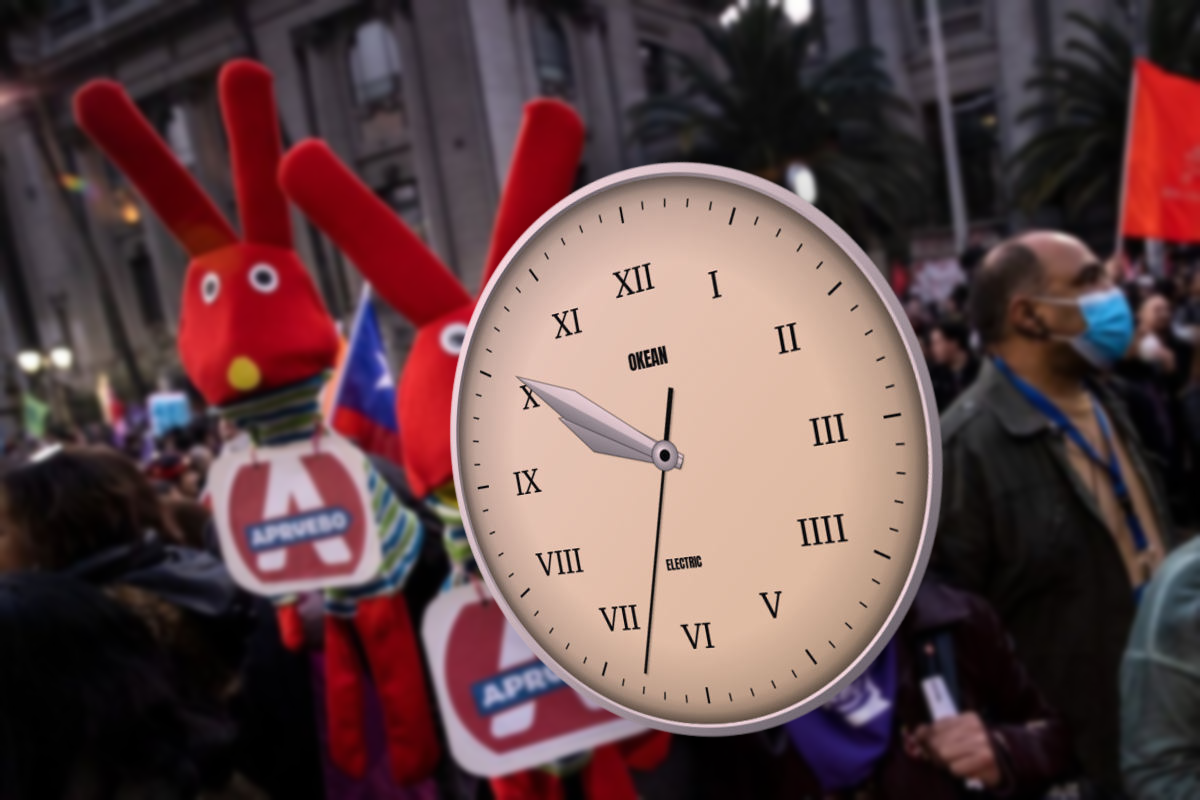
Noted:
9,50,33
